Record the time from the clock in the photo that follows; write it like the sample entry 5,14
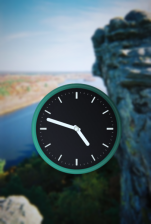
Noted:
4,48
